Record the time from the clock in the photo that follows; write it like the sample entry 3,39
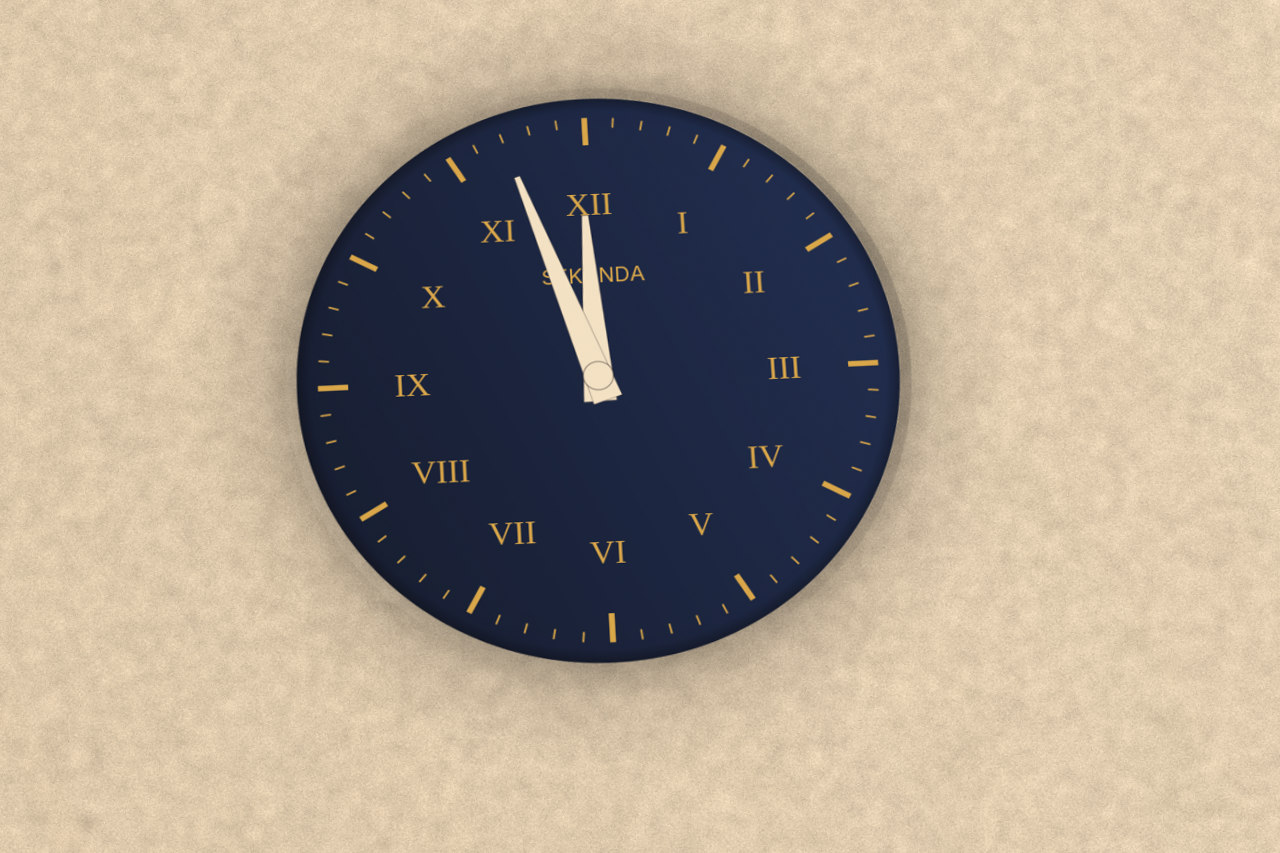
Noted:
11,57
